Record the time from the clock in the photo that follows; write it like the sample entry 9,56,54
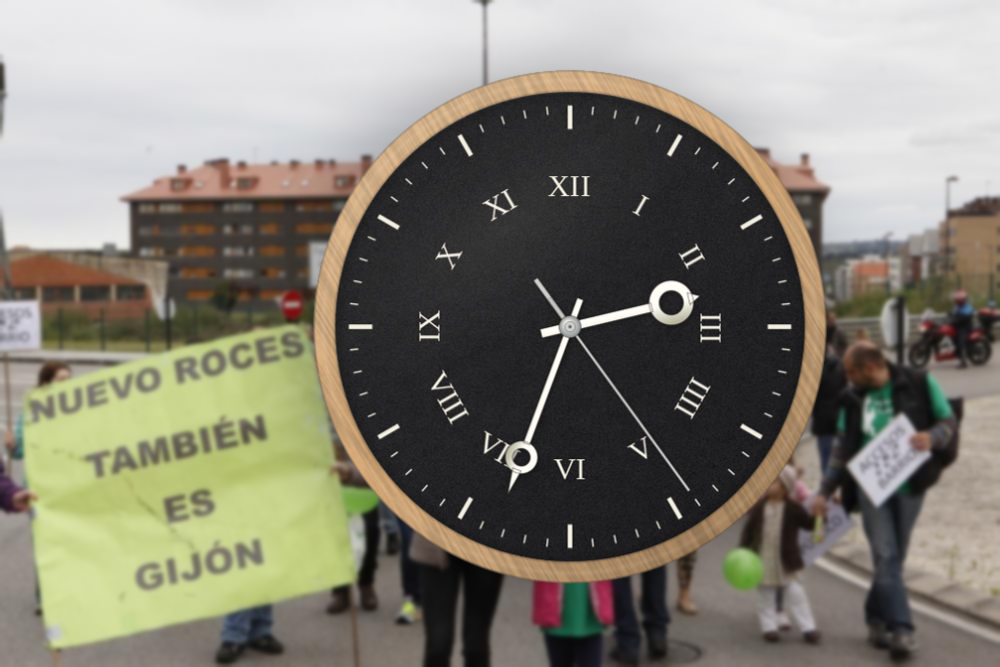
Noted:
2,33,24
